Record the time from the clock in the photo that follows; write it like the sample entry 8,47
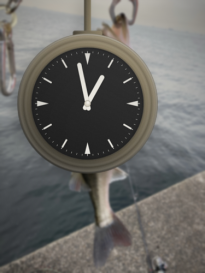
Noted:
12,58
